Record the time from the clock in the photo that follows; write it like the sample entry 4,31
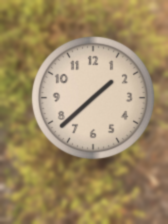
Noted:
1,38
